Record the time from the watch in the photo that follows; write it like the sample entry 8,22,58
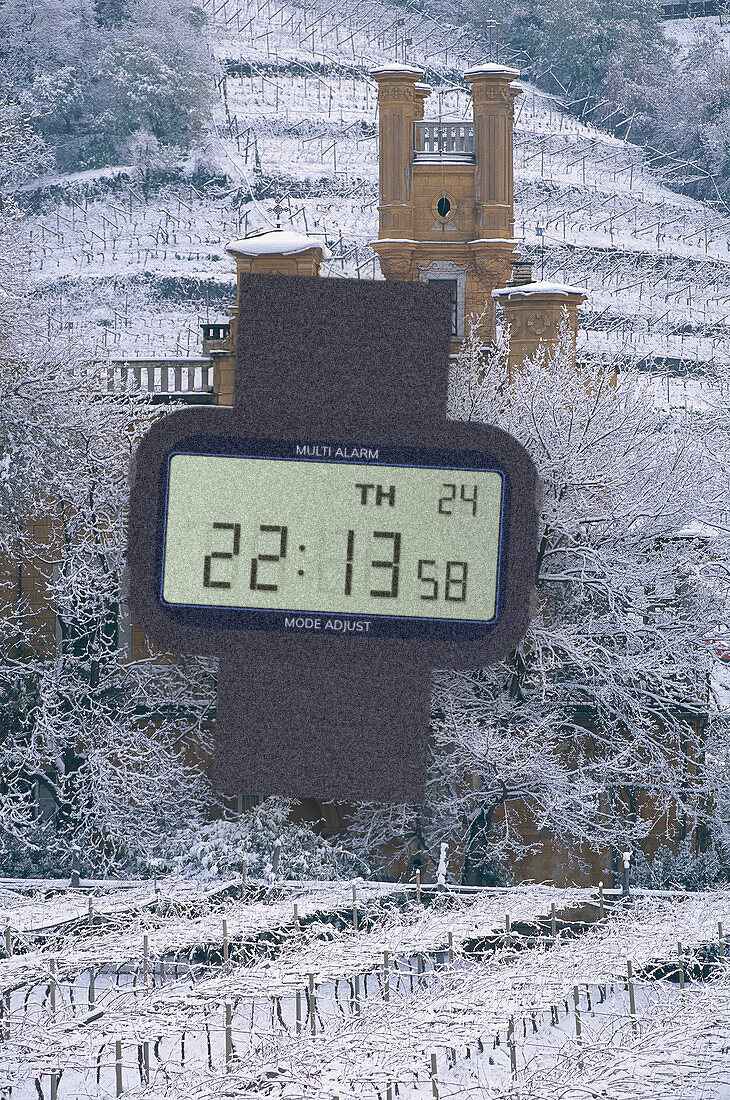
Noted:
22,13,58
